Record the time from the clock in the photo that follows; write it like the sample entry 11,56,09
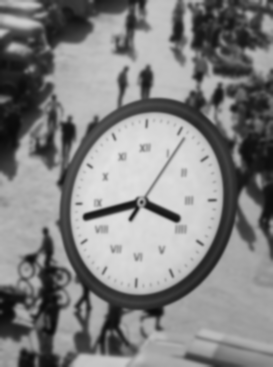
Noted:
3,43,06
